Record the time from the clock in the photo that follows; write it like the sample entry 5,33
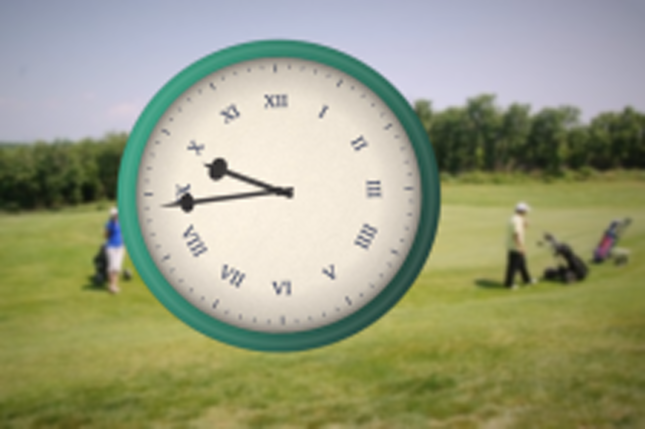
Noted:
9,44
